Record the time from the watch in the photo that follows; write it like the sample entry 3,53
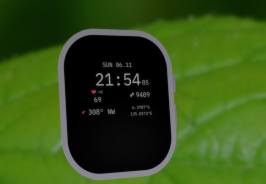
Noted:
21,54
